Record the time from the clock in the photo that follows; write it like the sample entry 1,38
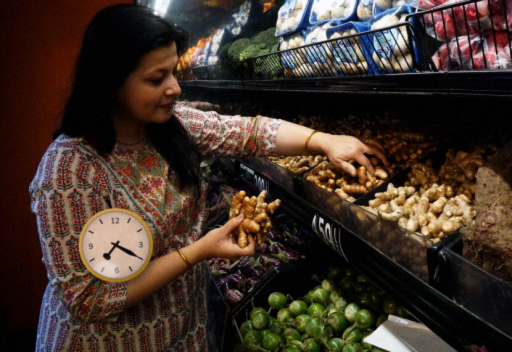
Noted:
7,20
